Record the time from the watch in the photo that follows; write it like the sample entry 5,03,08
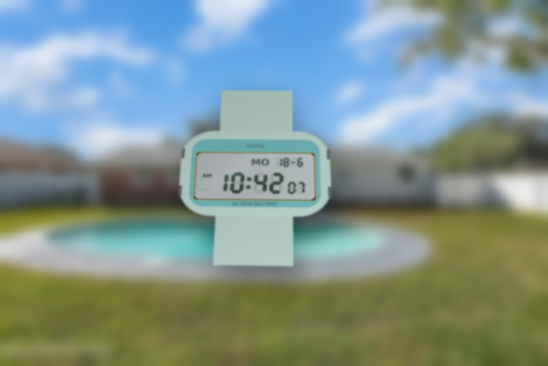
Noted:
10,42,07
